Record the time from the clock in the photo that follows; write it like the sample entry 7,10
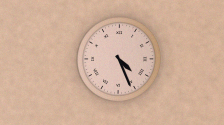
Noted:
4,26
